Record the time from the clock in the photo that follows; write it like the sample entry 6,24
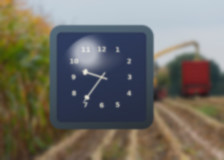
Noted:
9,36
